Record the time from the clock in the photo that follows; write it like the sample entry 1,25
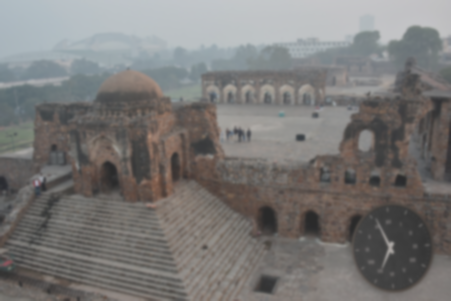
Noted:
6,56
